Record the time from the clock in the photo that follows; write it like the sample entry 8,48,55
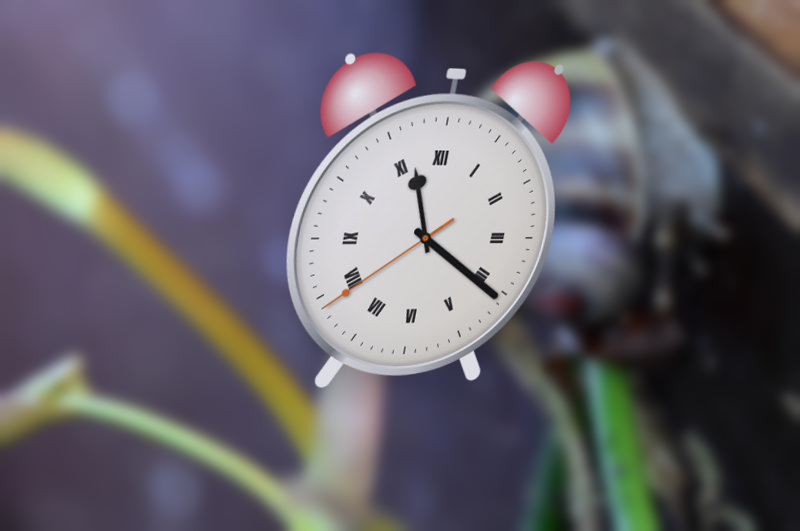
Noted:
11,20,39
